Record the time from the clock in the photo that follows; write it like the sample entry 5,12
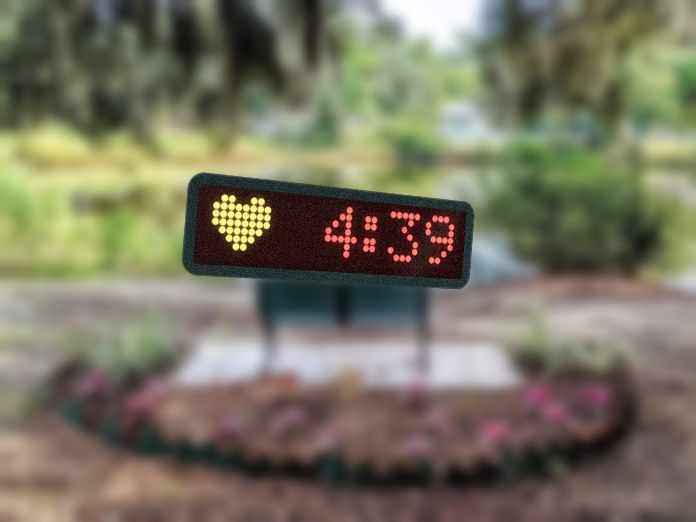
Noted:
4,39
